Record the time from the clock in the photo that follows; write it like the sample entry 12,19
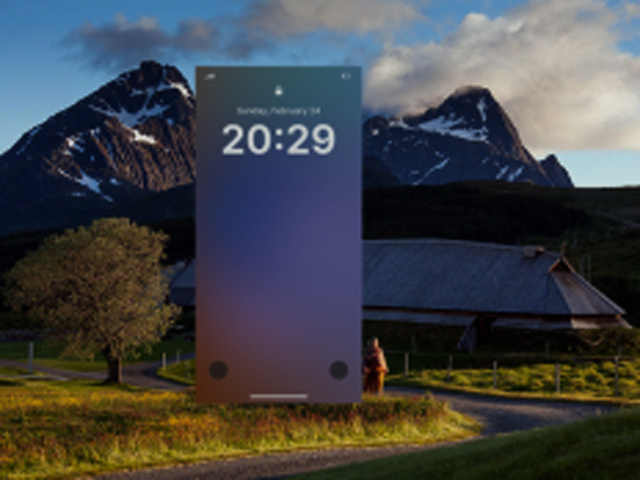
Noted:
20,29
